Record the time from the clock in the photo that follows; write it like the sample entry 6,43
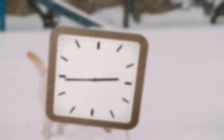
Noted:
2,44
